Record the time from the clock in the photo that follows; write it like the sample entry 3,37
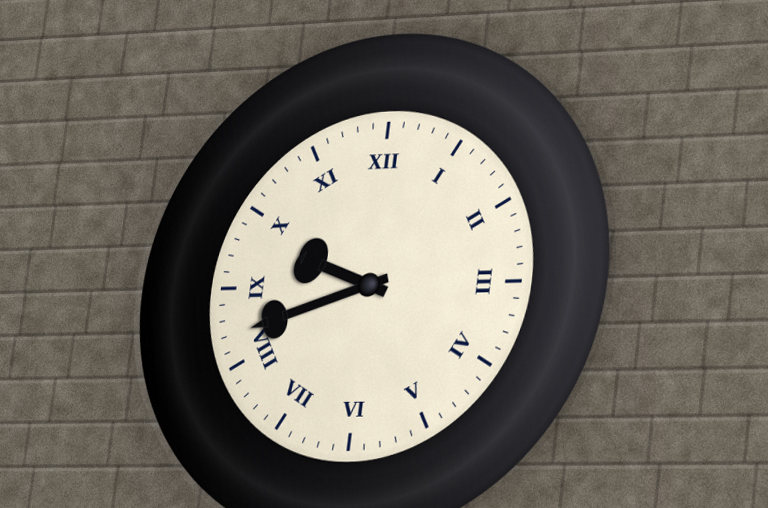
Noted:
9,42
